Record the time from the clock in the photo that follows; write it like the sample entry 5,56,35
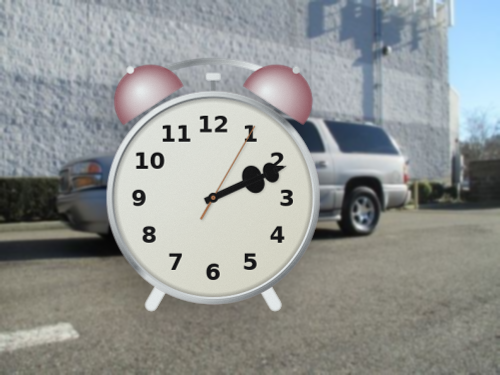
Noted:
2,11,05
